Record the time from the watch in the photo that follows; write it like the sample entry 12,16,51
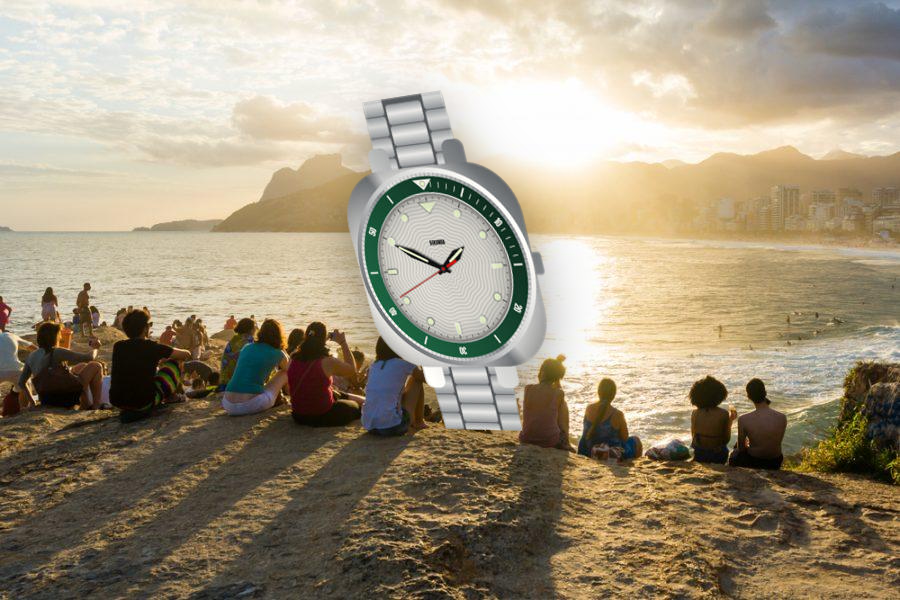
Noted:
1,49,41
